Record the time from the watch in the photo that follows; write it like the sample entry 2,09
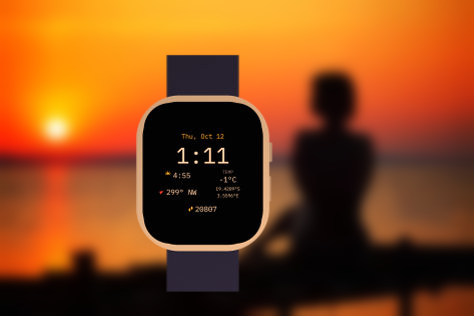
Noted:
1,11
